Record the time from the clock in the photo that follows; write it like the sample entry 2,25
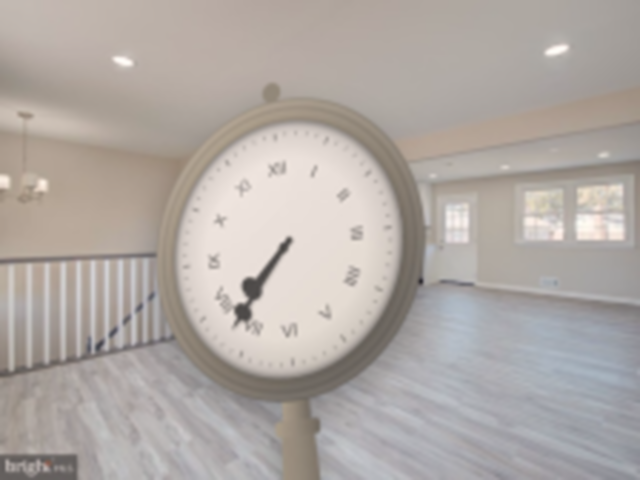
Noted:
7,37
